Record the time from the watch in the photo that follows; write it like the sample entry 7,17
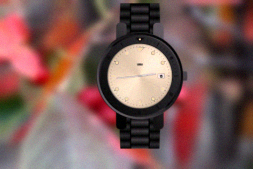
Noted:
2,44
